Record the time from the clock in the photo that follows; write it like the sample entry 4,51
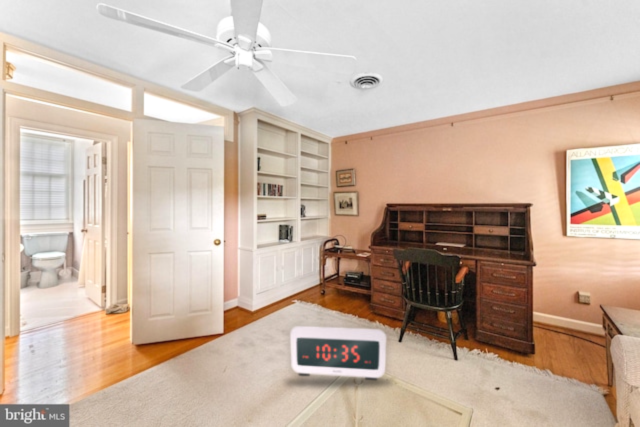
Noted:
10,35
